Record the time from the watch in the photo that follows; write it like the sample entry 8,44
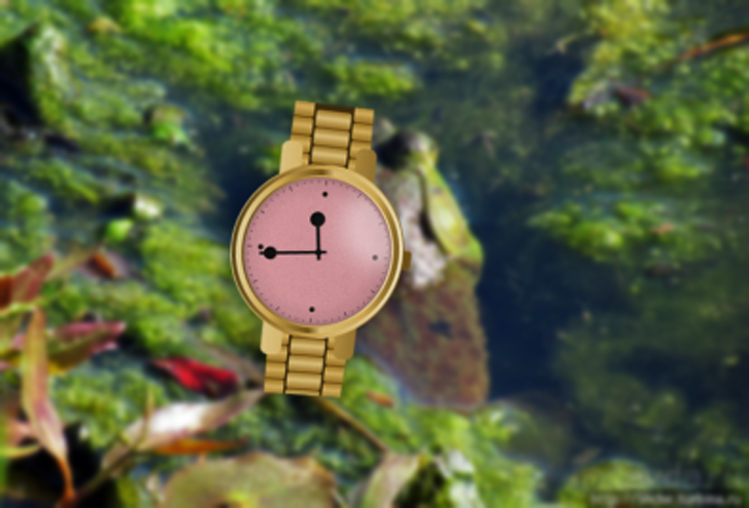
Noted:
11,44
